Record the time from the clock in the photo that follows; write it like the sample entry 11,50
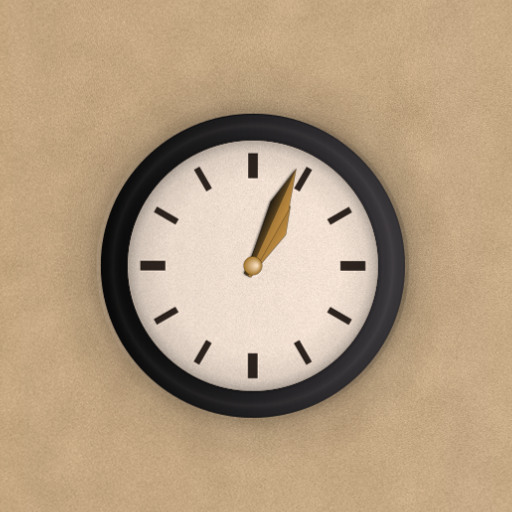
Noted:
1,04
